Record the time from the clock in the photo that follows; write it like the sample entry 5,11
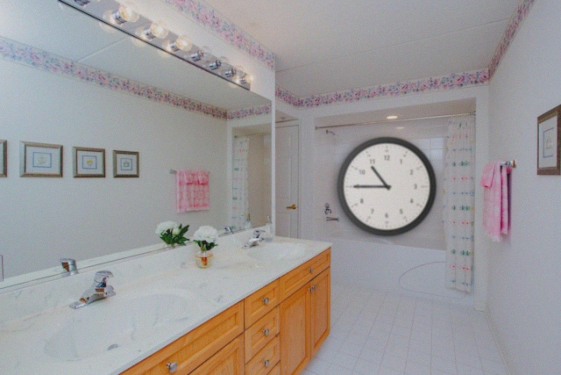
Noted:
10,45
